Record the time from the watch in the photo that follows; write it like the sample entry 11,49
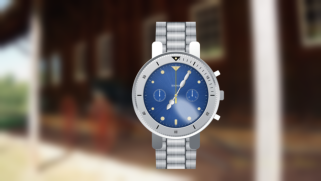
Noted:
7,05
